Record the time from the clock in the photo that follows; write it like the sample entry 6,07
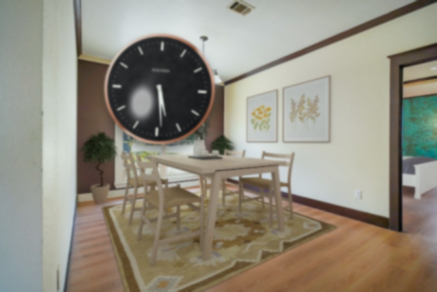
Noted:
5,29
